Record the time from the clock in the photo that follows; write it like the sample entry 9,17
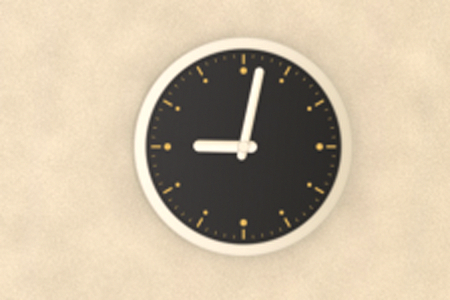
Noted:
9,02
